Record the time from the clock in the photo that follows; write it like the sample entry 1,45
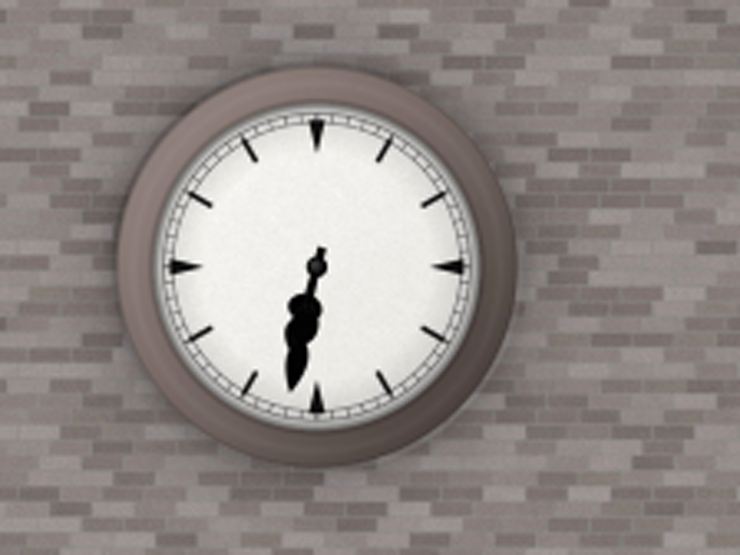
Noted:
6,32
